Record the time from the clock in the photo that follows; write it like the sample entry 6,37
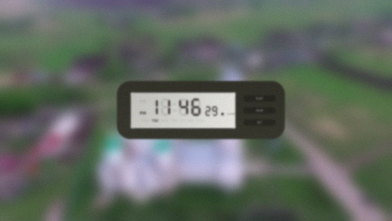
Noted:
11,46
